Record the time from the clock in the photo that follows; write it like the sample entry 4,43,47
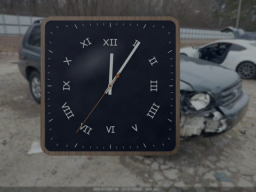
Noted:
12,05,36
